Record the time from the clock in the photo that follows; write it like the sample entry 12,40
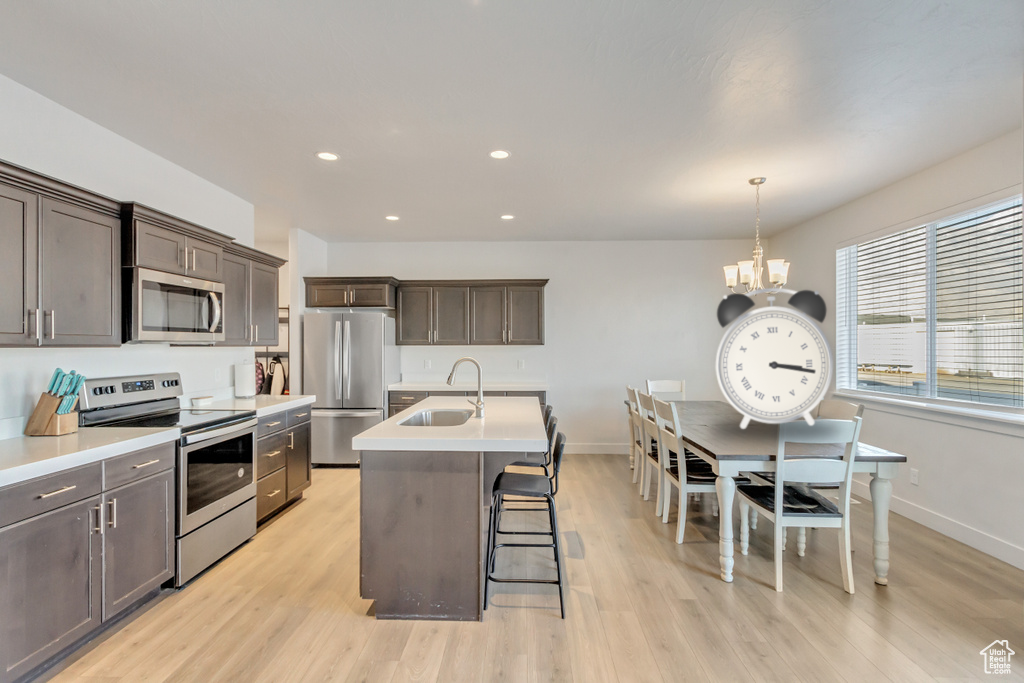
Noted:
3,17
